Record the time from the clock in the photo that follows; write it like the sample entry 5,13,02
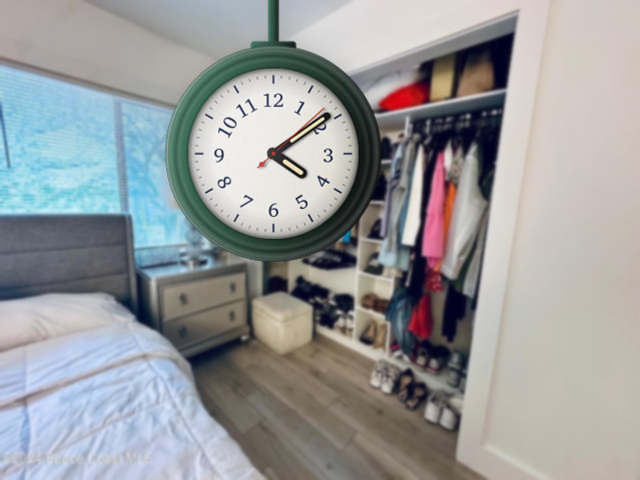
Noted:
4,09,08
